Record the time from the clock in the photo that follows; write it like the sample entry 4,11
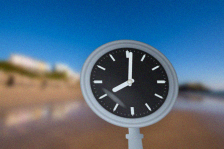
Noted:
8,01
